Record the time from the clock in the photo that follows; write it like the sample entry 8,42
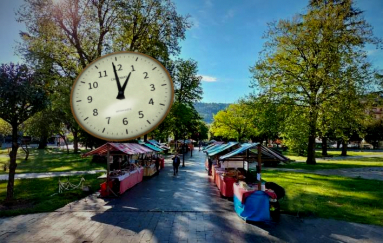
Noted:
12,59
